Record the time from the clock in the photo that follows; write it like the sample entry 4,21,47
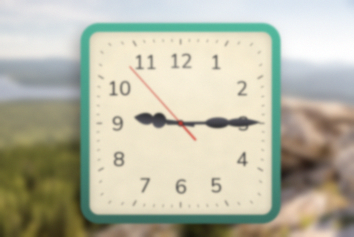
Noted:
9,14,53
